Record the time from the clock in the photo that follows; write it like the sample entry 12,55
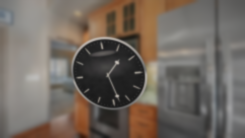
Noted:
1,28
